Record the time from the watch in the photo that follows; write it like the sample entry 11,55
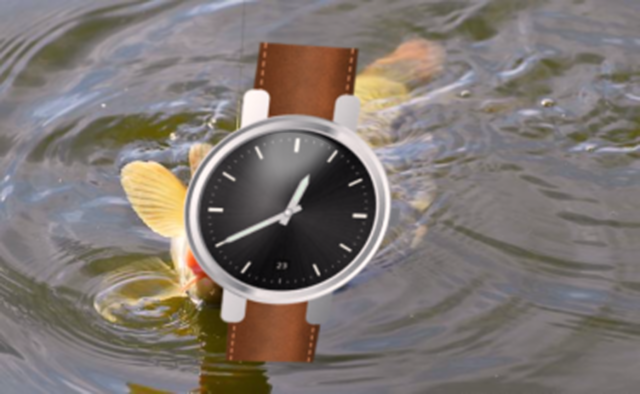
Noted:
12,40
